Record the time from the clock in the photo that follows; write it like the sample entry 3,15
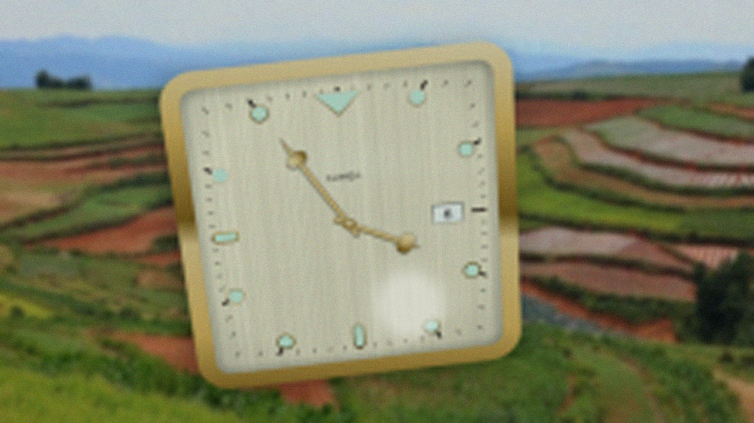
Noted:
3,55
